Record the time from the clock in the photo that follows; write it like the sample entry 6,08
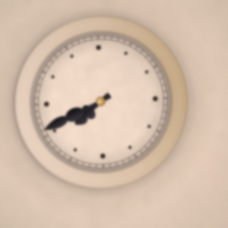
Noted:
7,41
